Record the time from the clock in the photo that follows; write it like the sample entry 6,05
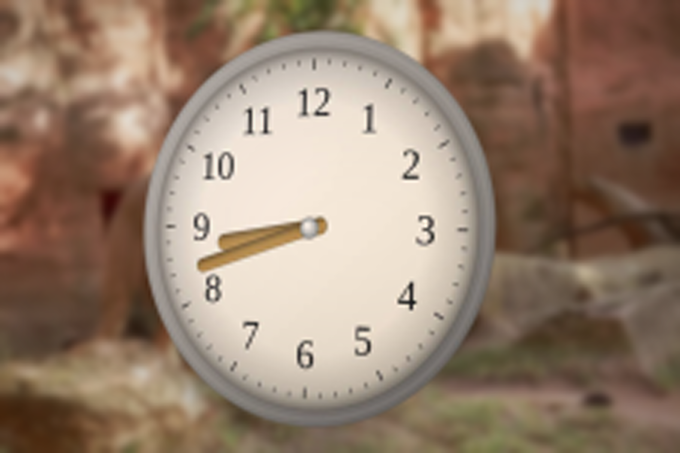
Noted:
8,42
